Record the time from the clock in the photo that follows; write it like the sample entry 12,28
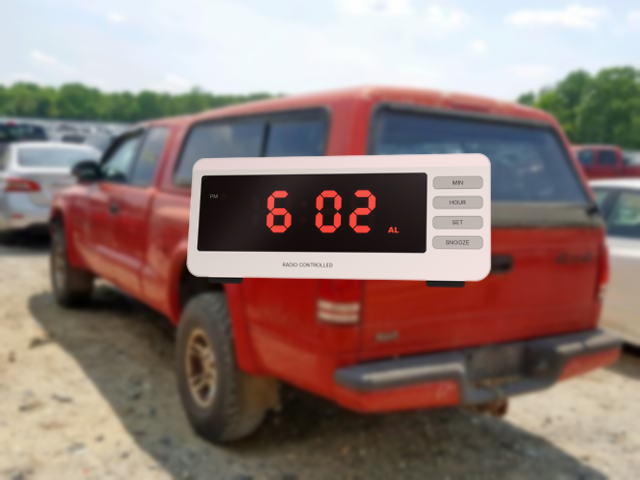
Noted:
6,02
